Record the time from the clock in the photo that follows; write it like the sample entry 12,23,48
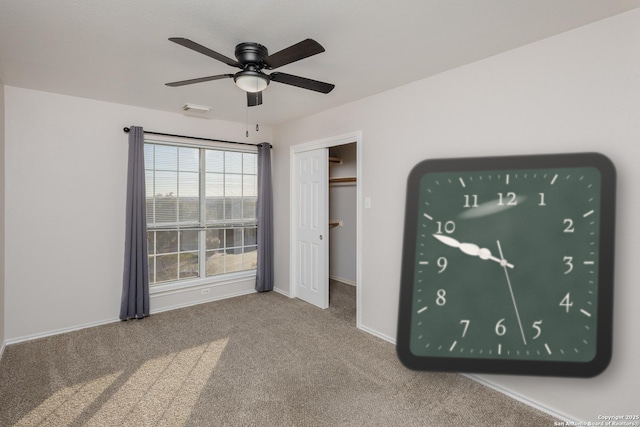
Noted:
9,48,27
